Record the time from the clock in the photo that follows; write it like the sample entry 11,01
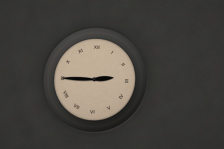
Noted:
2,45
